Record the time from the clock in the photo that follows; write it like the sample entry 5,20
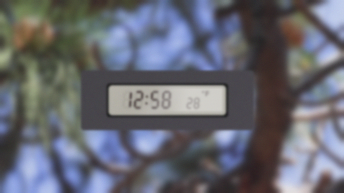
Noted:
12,58
